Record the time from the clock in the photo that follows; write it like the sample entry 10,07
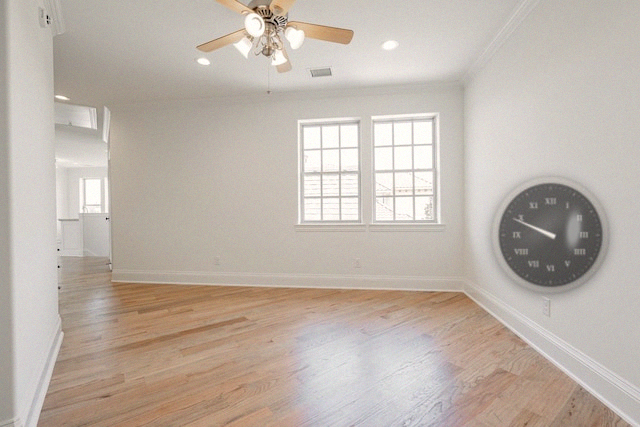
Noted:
9,49
